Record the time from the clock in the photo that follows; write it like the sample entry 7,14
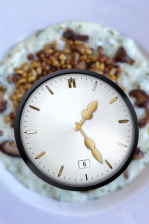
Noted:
1,26
